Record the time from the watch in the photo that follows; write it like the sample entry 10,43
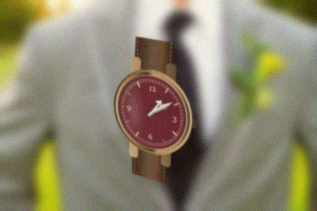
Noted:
1,09
